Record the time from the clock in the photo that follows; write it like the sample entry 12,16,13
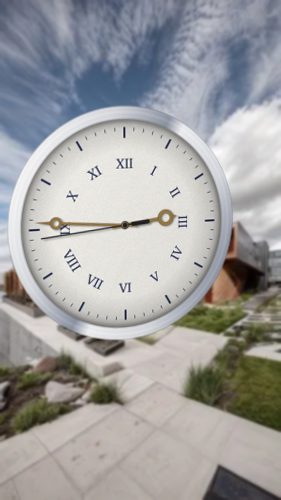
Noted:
2,45,44
